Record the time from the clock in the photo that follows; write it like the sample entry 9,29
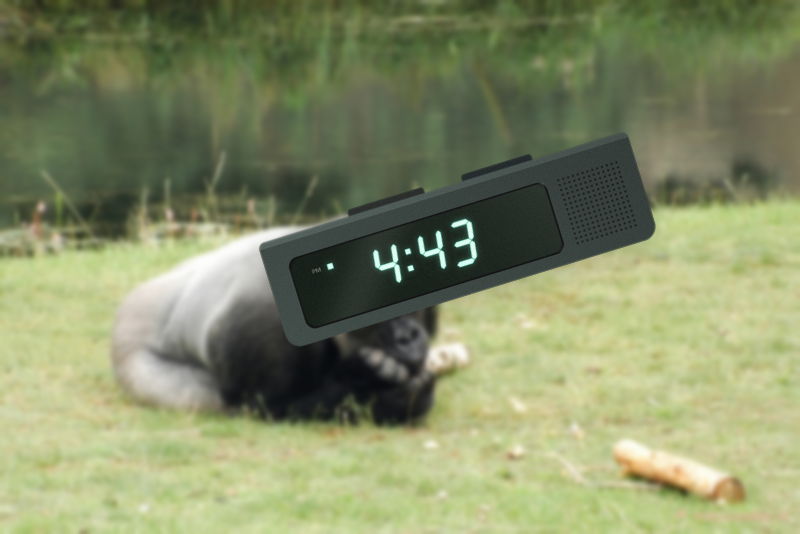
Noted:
4,43
